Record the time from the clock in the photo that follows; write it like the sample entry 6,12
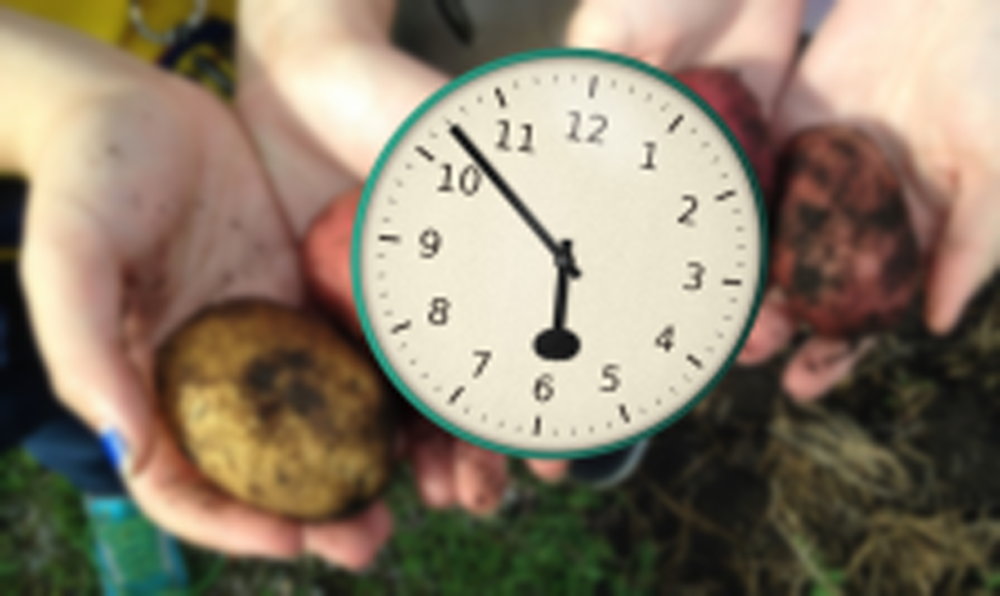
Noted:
5,52
